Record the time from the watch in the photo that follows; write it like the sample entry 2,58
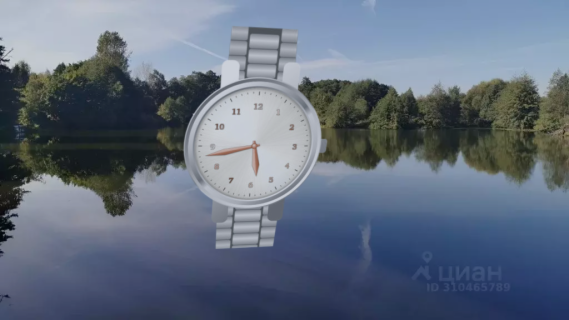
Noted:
5,43
